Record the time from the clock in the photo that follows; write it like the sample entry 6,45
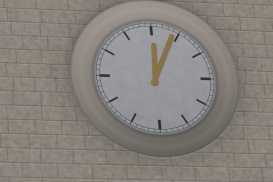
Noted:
12,04
